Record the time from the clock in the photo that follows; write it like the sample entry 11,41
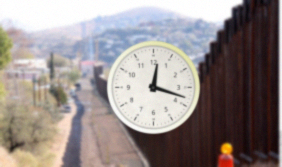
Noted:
12,18
